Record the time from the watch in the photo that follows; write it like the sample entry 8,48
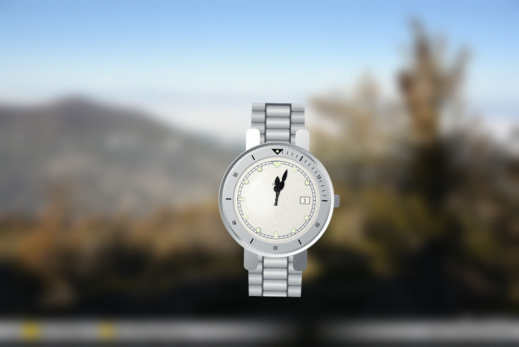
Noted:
12,03
